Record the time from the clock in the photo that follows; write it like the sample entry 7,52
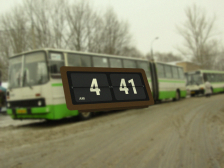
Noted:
4,41
